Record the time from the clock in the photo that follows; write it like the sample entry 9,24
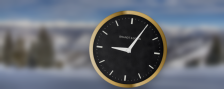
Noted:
9,05
